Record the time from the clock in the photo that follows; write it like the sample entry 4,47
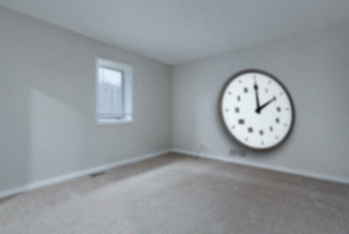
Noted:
2,00
